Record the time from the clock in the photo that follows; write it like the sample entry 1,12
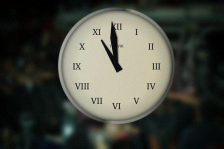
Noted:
10,59
